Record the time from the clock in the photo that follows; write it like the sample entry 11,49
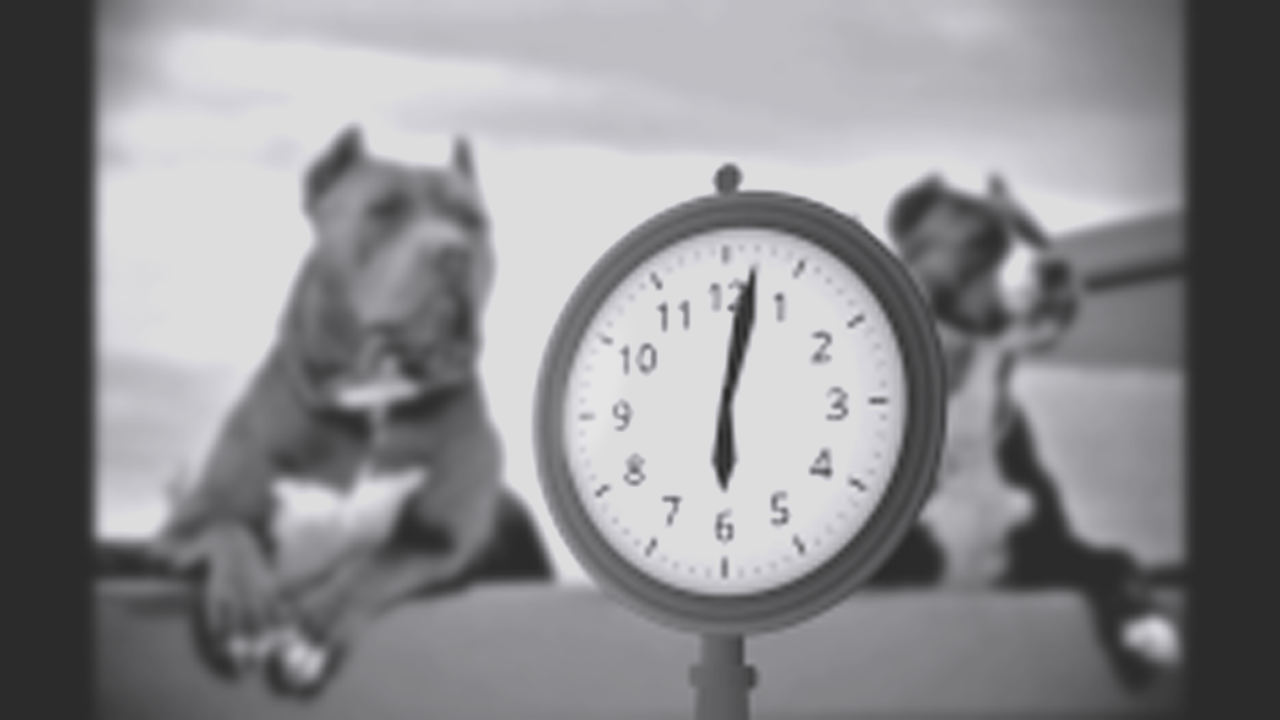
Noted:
6,02
